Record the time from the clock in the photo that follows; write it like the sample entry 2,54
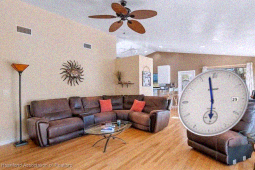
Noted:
5,58
